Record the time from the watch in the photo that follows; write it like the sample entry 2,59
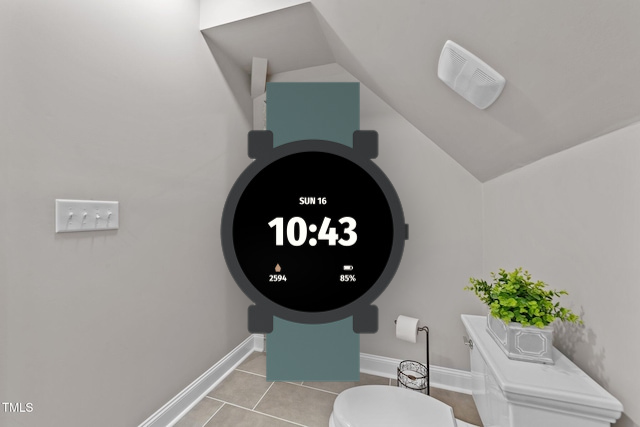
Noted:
10,43
